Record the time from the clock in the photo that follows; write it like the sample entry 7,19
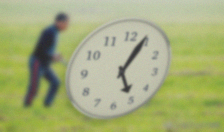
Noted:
5,04
